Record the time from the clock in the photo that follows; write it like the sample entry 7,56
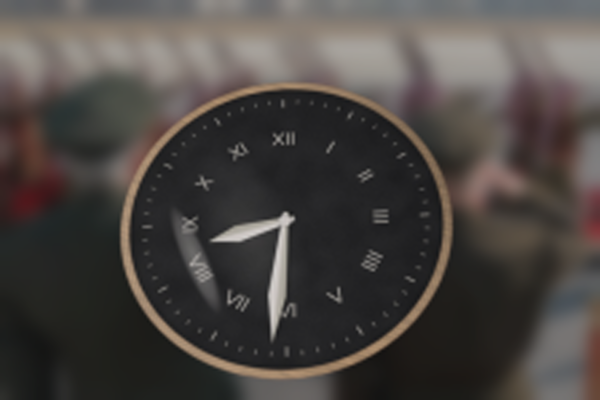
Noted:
8,31
